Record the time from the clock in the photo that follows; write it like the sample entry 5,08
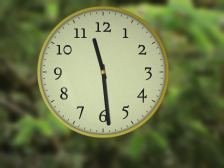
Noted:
11,29
